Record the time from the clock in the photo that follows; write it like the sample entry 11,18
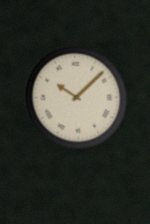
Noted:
10,08
